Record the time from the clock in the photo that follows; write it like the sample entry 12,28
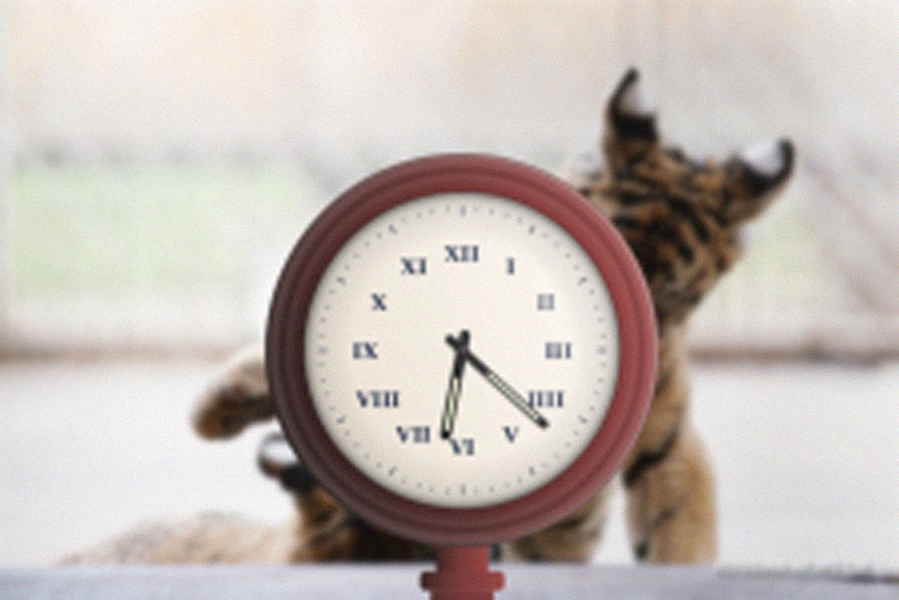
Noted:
6,22
